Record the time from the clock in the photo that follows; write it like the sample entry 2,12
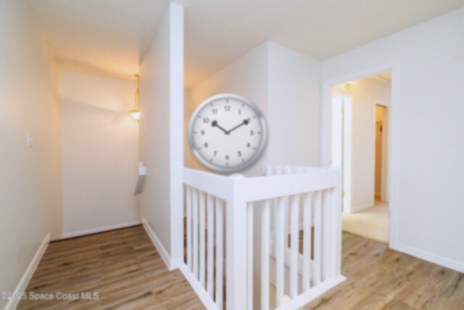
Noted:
10,10
